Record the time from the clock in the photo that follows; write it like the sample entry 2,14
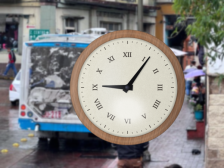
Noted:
9,06
